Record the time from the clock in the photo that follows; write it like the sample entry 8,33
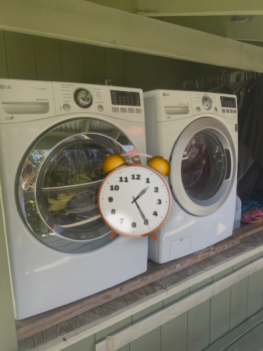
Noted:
1,25
